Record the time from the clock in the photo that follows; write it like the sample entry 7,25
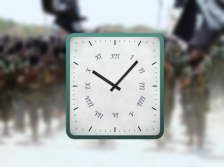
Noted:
10,07
